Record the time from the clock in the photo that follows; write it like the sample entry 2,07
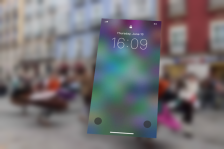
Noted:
16,09
